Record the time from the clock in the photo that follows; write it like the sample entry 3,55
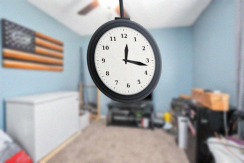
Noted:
12,17
